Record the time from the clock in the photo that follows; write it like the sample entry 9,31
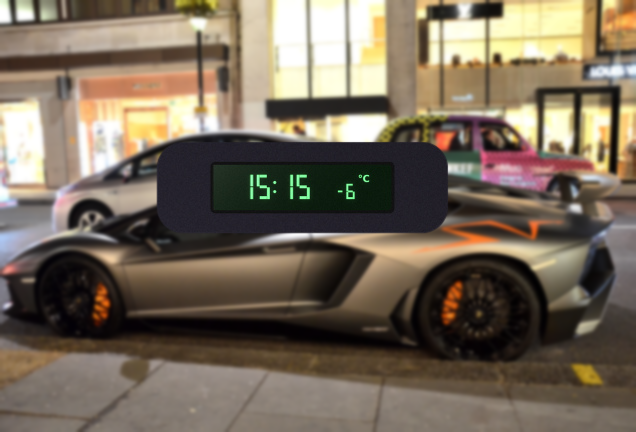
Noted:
15,15
